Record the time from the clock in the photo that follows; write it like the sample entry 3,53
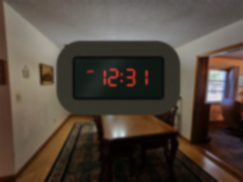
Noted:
12,31
